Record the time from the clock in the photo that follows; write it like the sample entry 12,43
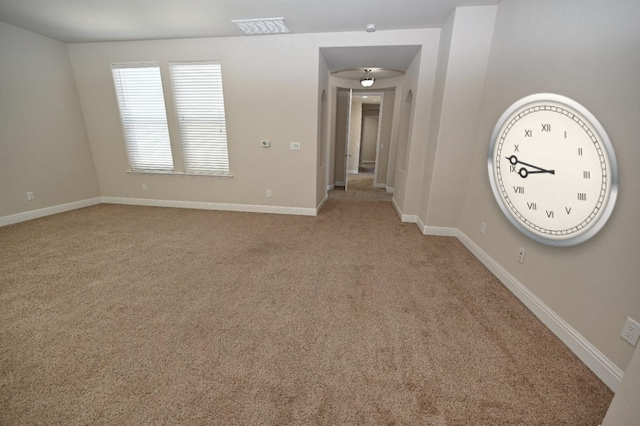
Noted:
8,47
